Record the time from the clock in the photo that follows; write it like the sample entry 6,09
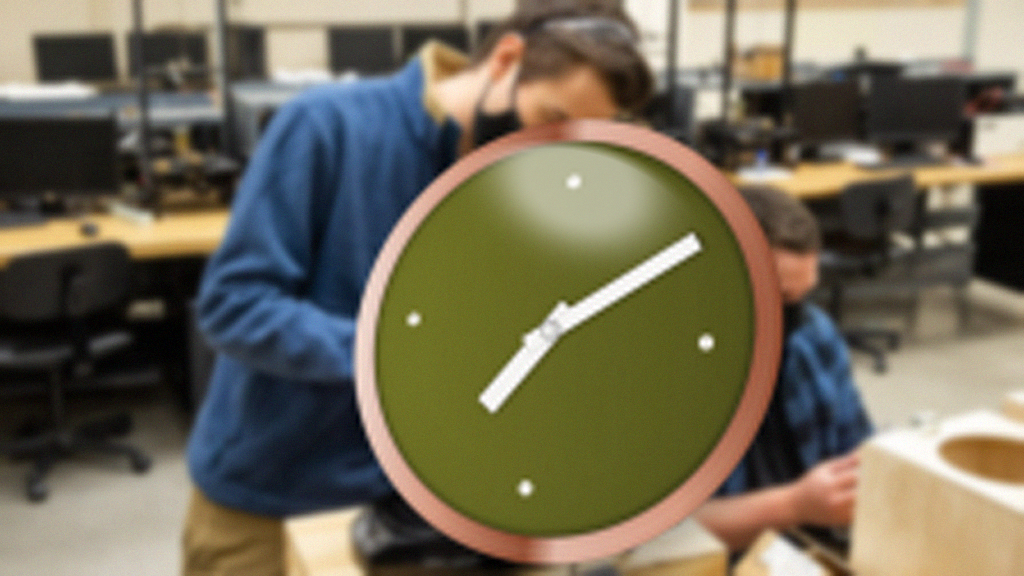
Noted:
7,09
